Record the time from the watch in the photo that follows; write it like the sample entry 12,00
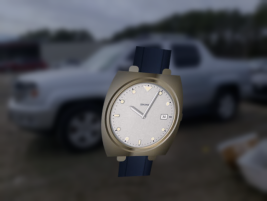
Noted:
10,04
